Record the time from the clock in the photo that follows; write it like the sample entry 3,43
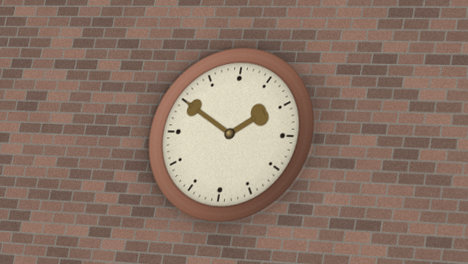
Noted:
1,50
